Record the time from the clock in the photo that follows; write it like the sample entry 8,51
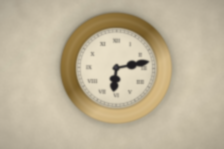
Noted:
6,13
